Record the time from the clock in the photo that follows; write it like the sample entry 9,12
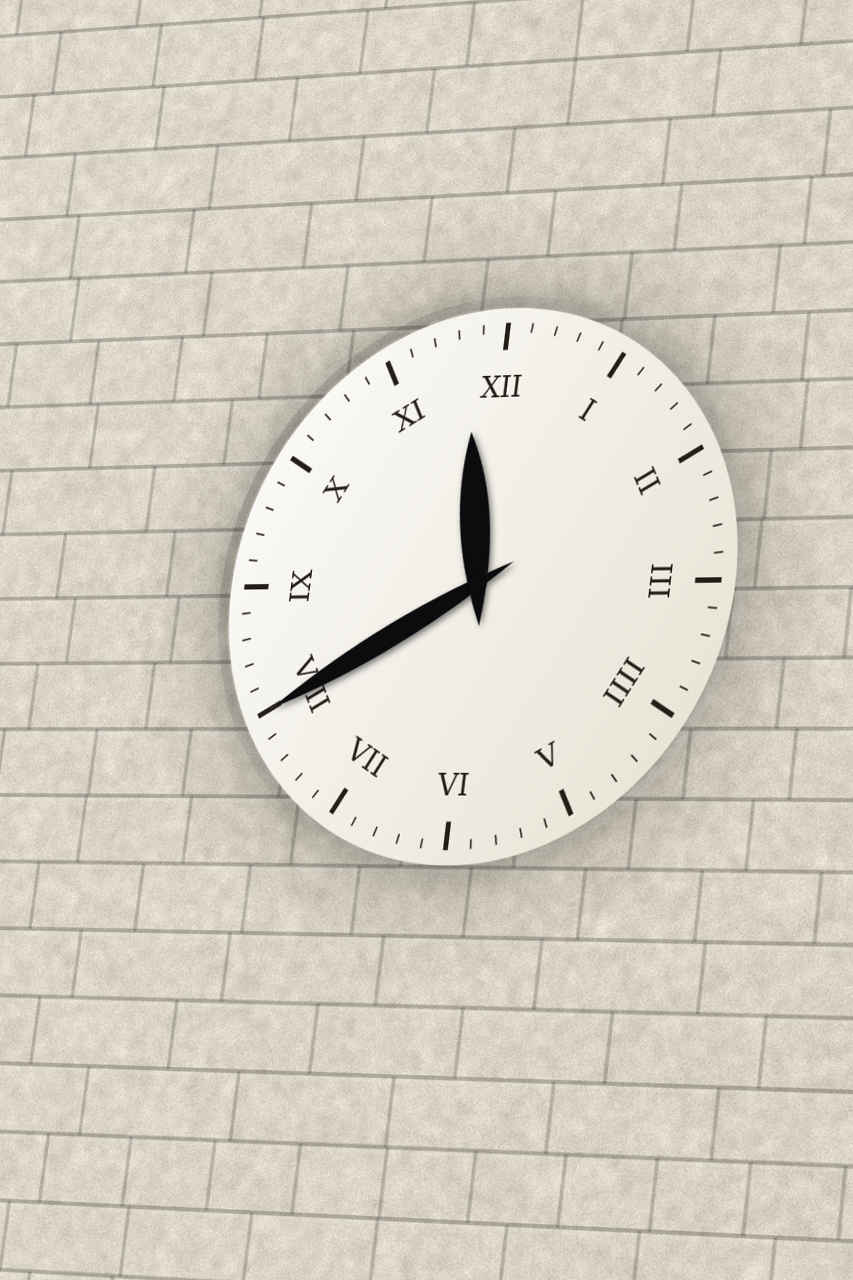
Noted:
11,40
